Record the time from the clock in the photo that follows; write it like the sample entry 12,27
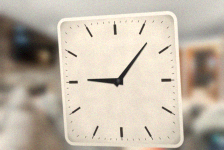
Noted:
9,07
